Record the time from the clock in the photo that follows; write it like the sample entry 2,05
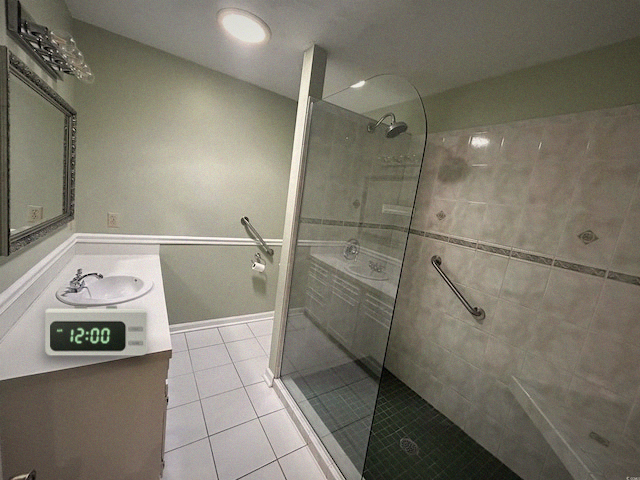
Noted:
12,00
